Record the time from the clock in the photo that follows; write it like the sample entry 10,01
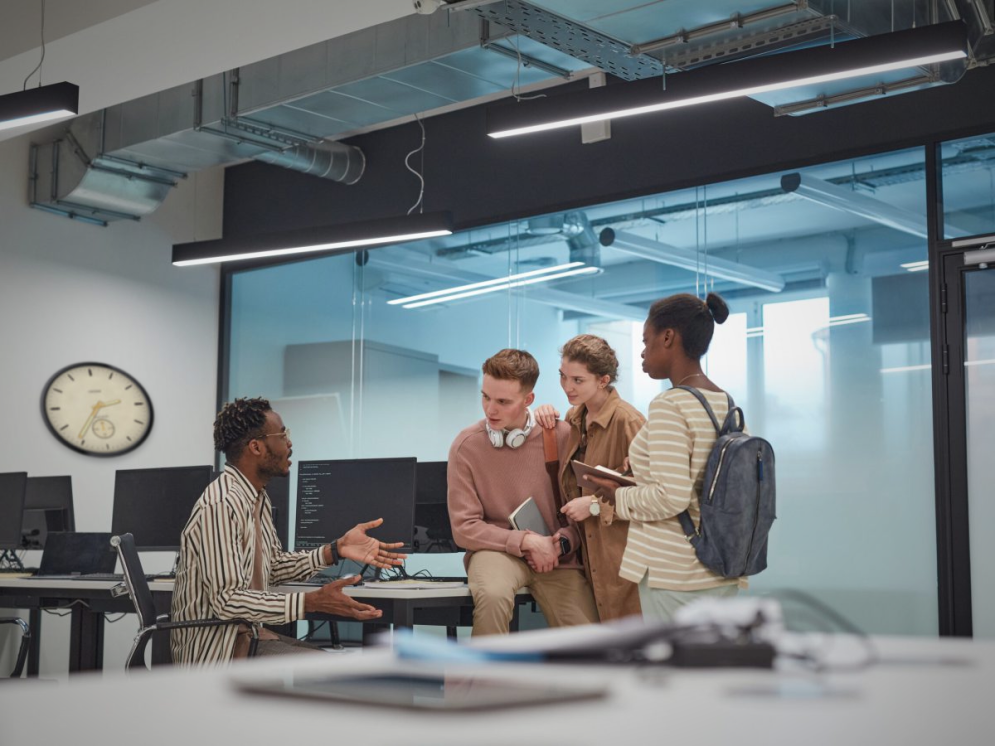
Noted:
2,36
